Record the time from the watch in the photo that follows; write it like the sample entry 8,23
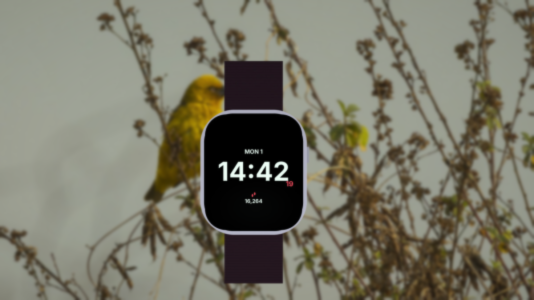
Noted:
14,42
